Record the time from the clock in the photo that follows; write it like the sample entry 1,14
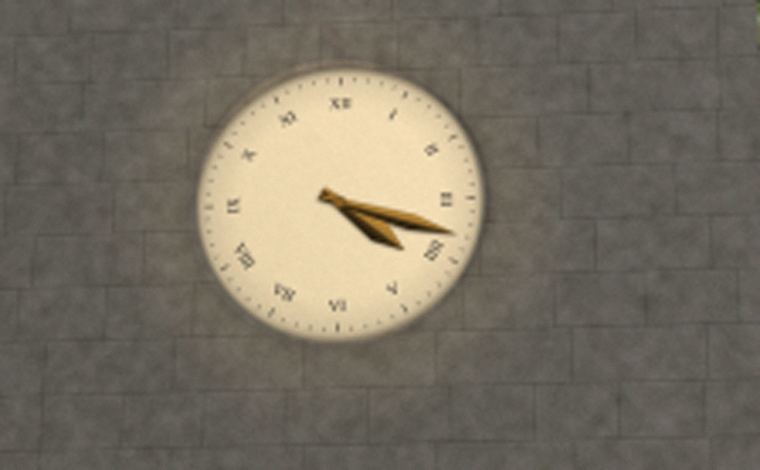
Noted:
4,18
